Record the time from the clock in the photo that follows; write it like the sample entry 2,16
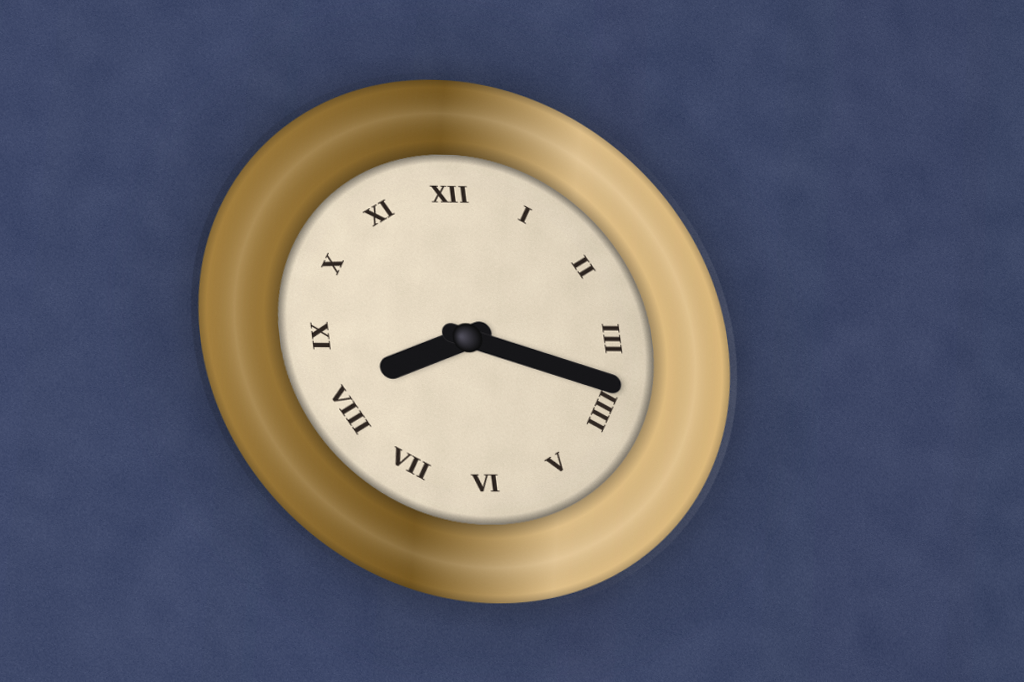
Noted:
8,18
